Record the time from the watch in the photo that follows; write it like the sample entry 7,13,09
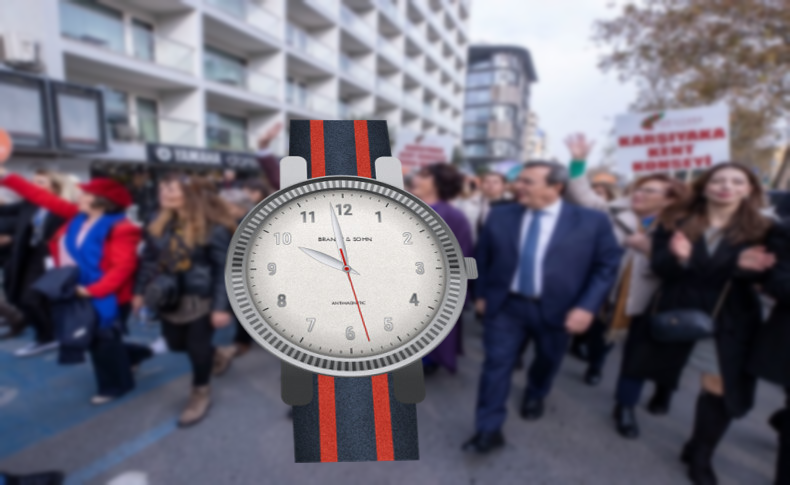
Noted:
9,58,28
